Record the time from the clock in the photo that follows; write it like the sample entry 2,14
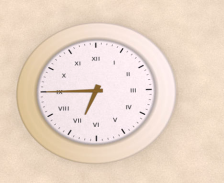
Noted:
6,45
